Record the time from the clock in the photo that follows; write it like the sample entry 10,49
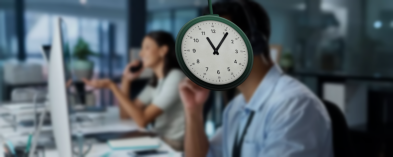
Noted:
11,06
